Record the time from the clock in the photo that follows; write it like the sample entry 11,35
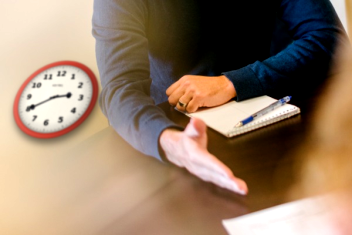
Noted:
2,40
